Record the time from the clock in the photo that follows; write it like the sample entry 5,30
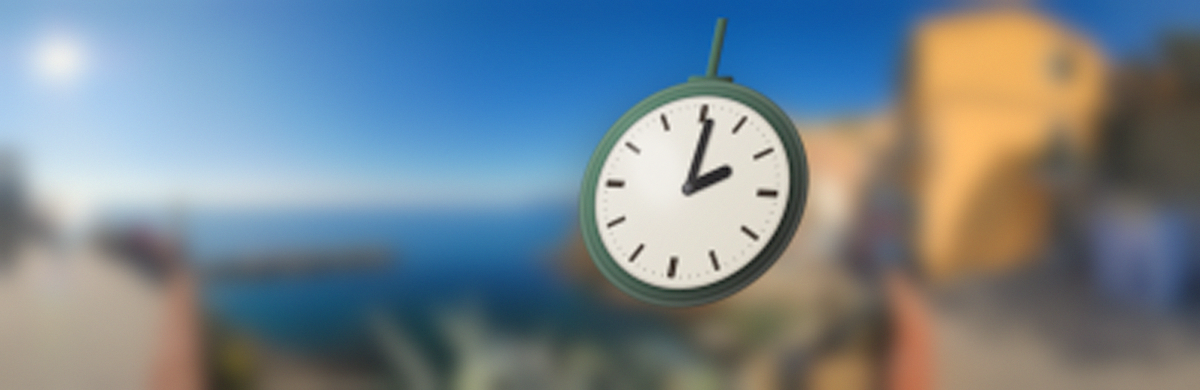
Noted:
2,01
